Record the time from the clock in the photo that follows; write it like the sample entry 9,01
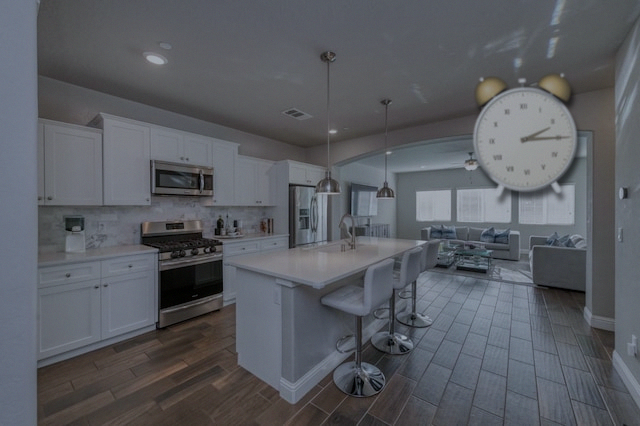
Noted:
2,15
